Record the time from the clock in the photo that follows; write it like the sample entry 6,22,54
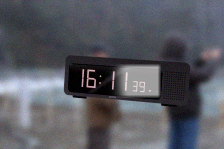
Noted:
16,11,39
